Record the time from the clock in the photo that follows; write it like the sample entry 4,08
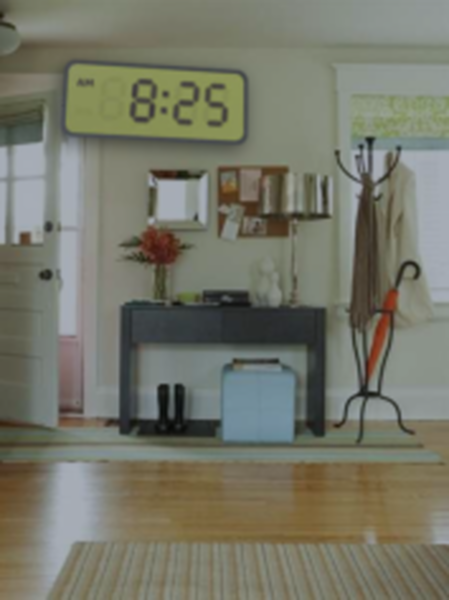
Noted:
8,25
